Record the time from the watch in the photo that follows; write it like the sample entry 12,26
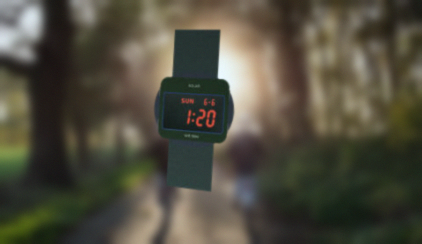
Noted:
1,20
